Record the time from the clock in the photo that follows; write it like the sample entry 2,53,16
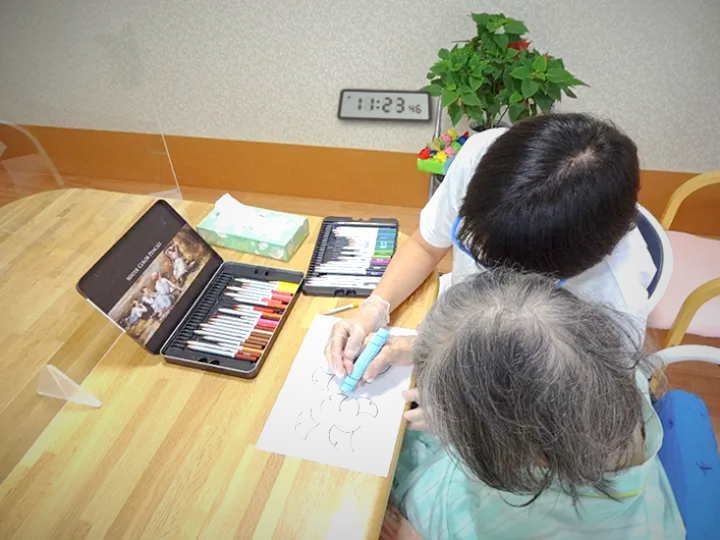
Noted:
11,23,46
